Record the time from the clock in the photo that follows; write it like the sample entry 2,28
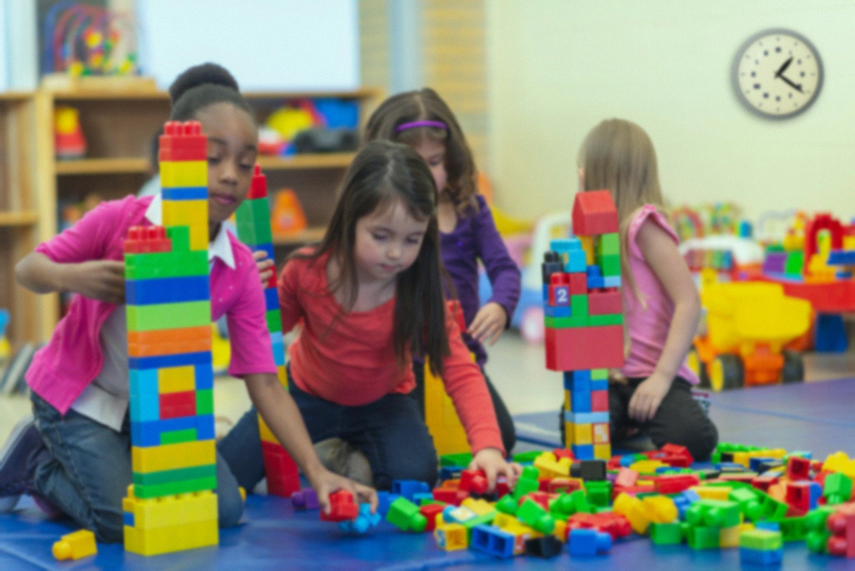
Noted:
1,21
